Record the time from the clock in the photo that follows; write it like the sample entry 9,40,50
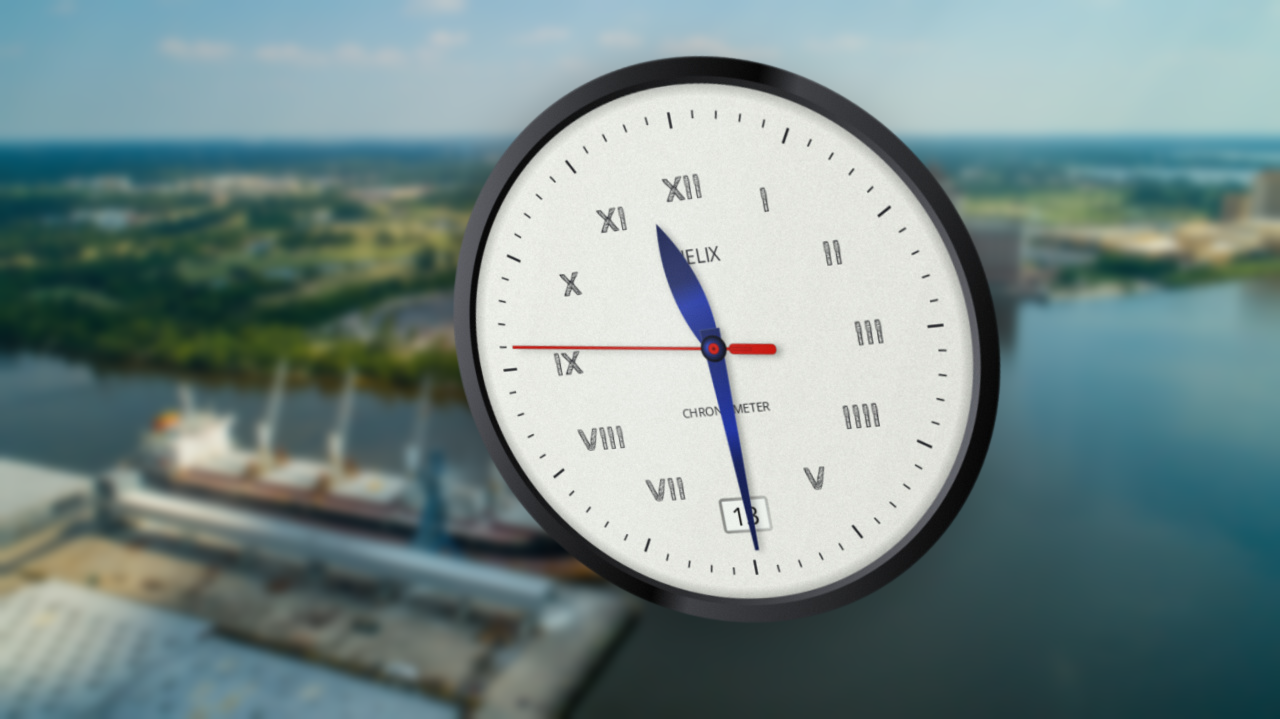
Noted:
11,29,46
